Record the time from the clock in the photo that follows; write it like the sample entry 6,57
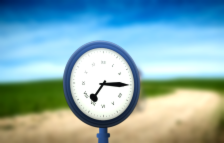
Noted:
7,15
